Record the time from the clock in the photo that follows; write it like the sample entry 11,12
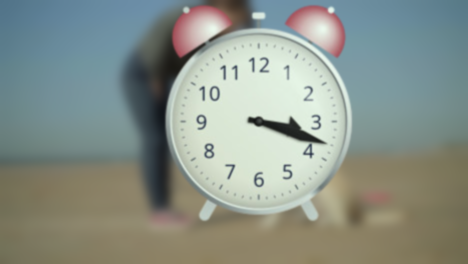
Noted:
3,18
